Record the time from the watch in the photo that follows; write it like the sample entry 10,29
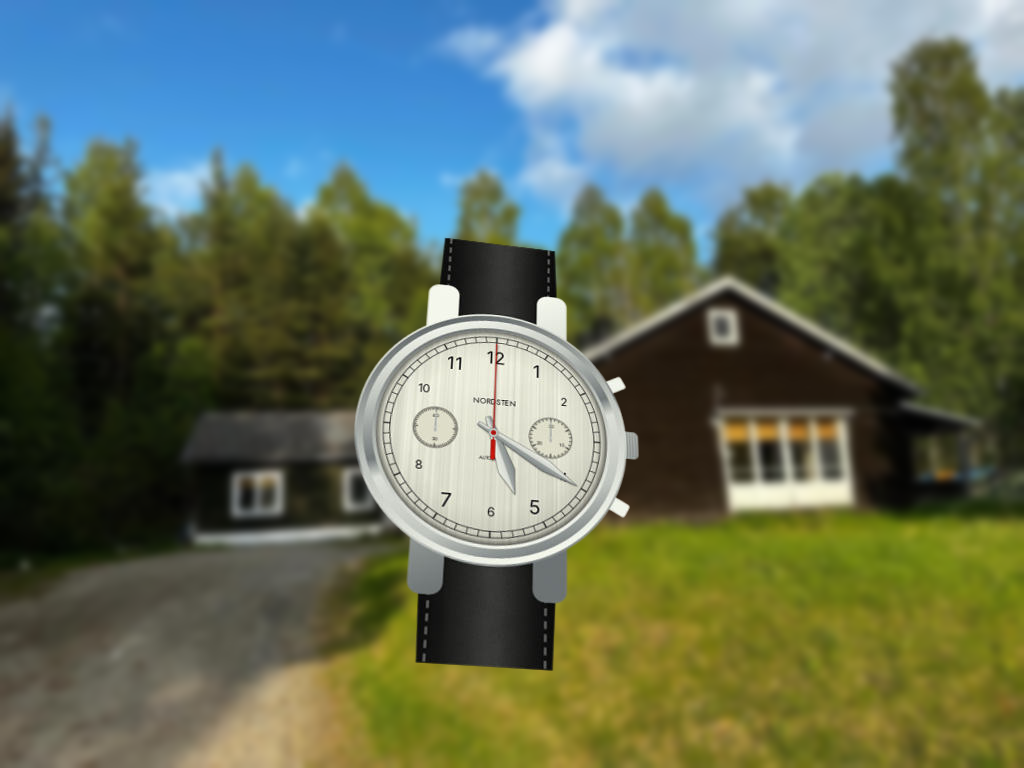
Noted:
5,20
